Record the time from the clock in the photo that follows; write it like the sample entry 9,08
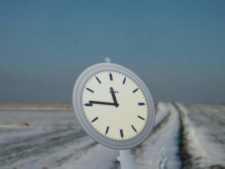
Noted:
11,46
